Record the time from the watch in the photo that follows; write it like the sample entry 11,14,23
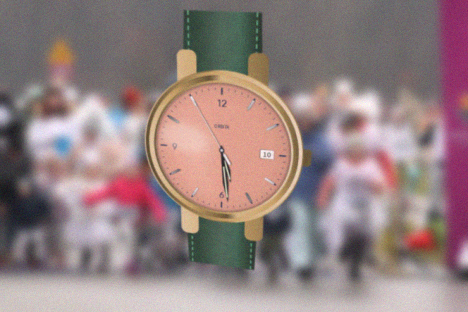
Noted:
5,28,55
